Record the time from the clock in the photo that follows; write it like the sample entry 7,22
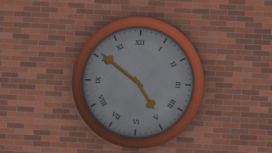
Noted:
4,51
